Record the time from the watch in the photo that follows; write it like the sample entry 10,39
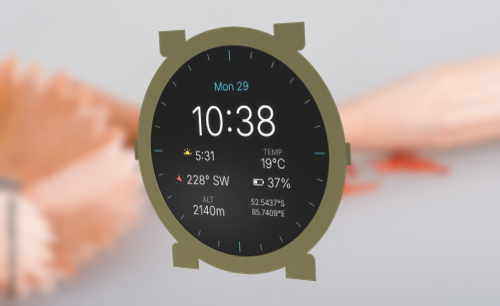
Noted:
10,38
